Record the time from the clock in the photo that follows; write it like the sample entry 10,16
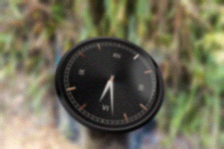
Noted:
6,28
